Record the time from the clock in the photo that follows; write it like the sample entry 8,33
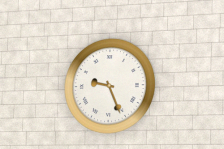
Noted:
9,26
